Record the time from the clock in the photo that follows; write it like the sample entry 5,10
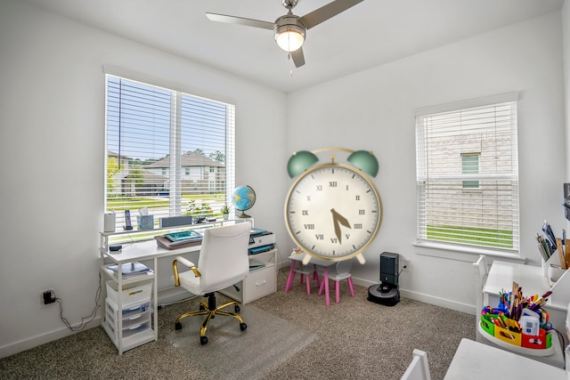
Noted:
4,28
